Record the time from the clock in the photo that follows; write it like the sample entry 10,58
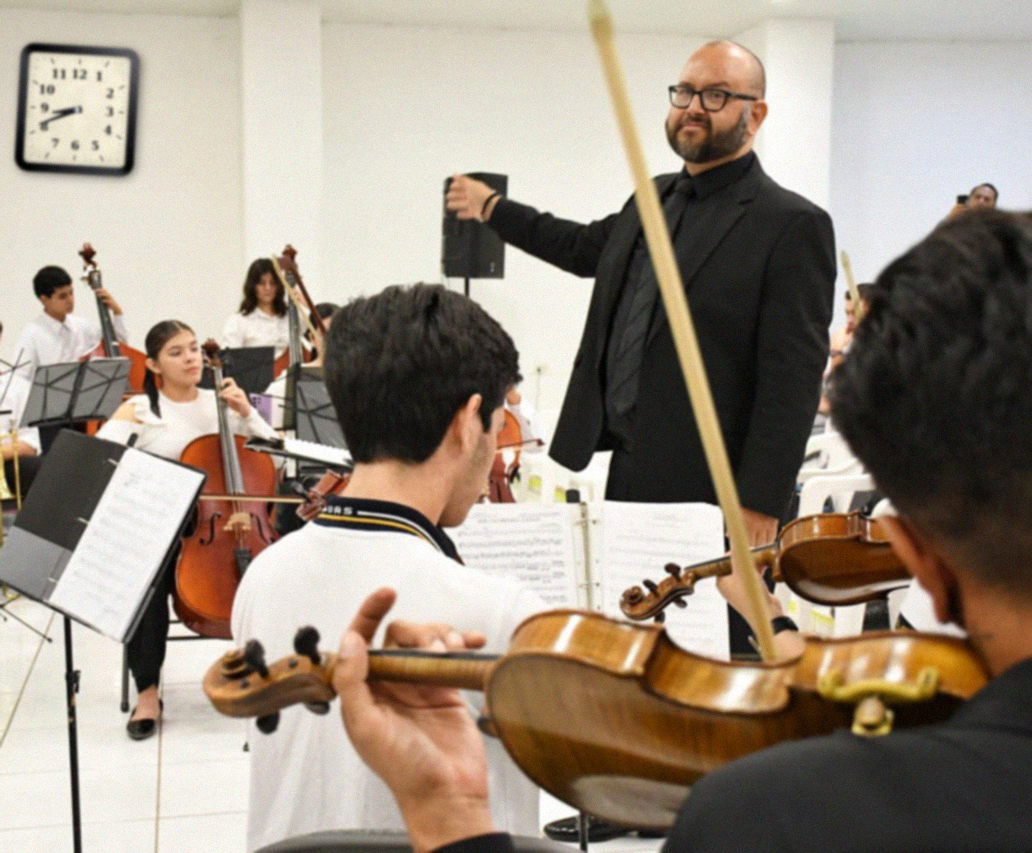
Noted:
8,41
